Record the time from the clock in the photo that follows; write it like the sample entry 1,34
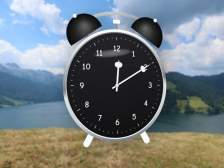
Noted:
12,10
